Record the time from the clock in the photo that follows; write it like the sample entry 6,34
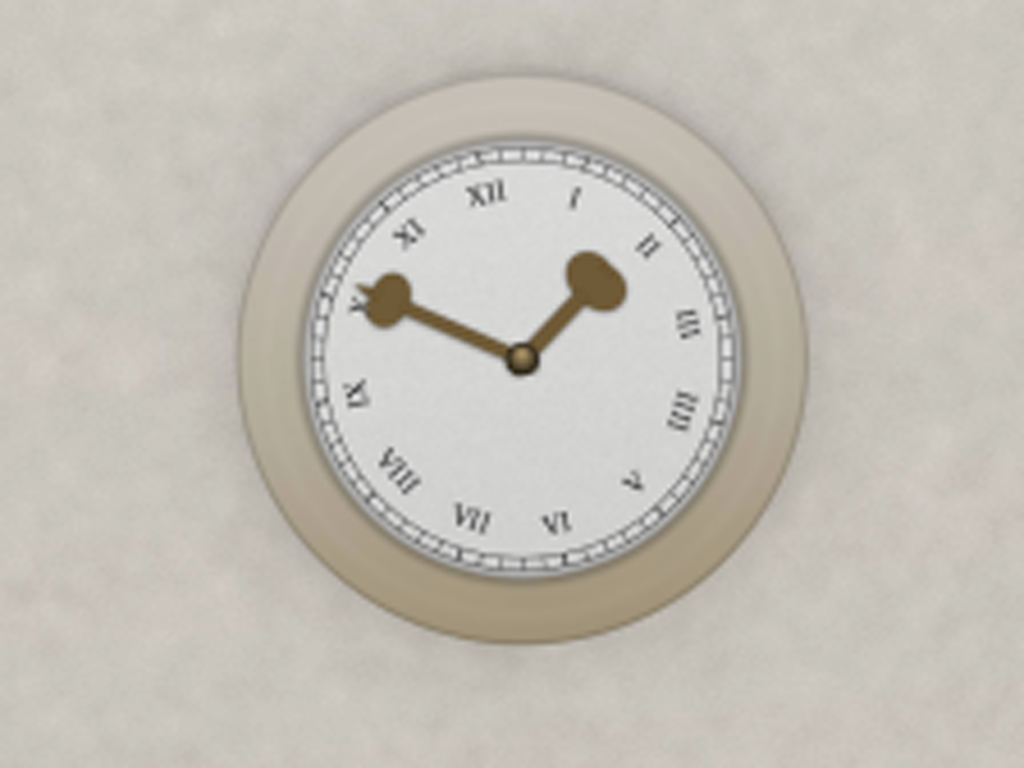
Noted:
1,51
